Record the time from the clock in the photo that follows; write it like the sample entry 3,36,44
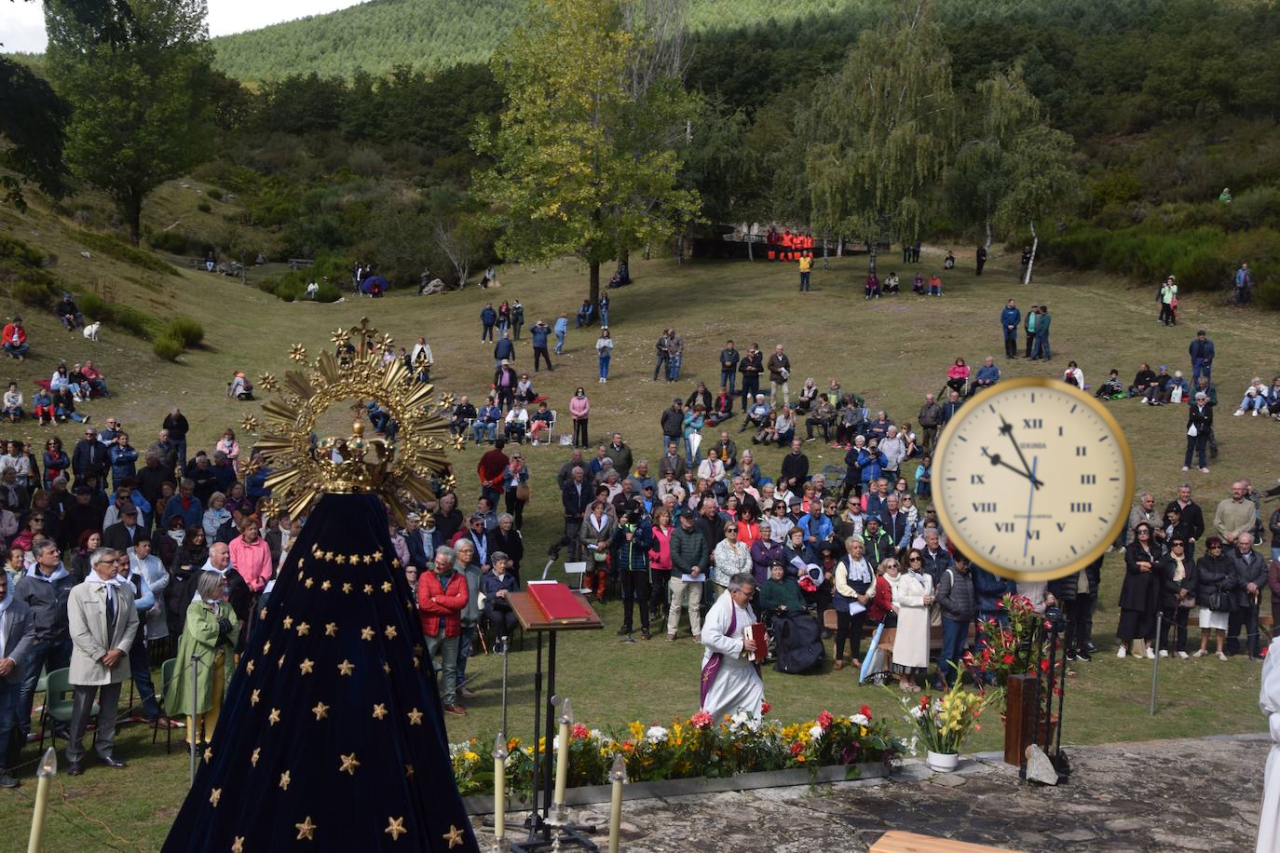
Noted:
9,55,31
